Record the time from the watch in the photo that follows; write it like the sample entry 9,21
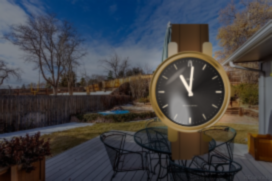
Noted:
11,01
